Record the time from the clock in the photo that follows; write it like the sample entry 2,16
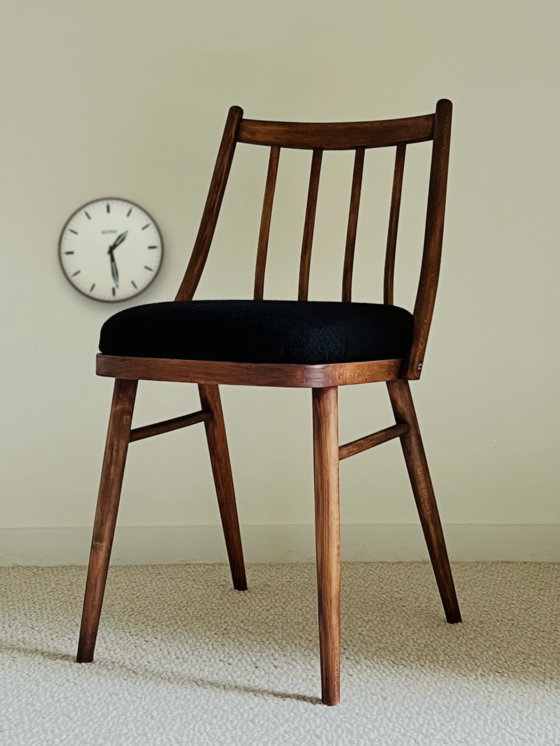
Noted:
1,29
